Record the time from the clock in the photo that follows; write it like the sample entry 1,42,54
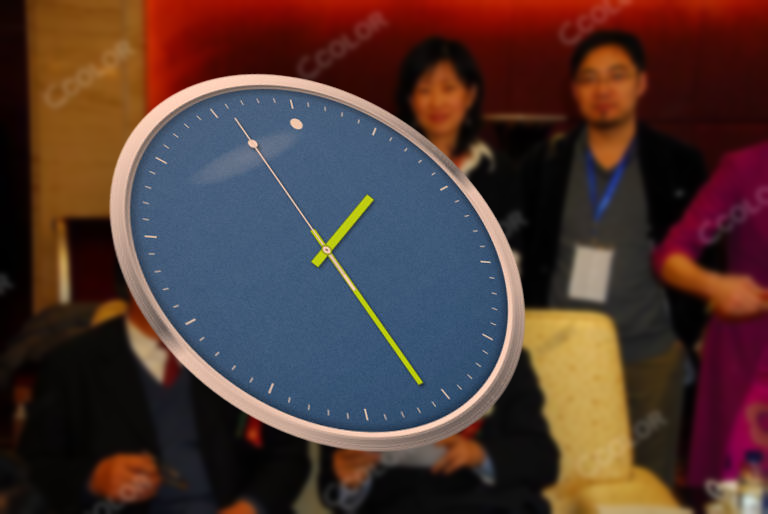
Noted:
1,25,56
